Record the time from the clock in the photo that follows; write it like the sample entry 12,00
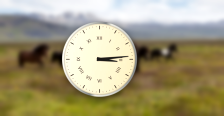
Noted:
3,14
